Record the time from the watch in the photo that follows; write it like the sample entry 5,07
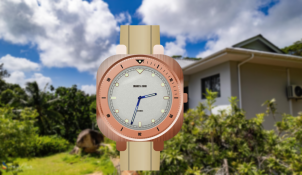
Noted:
2,33
